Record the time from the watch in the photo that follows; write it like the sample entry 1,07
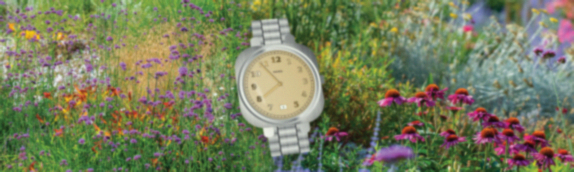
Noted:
7,54
